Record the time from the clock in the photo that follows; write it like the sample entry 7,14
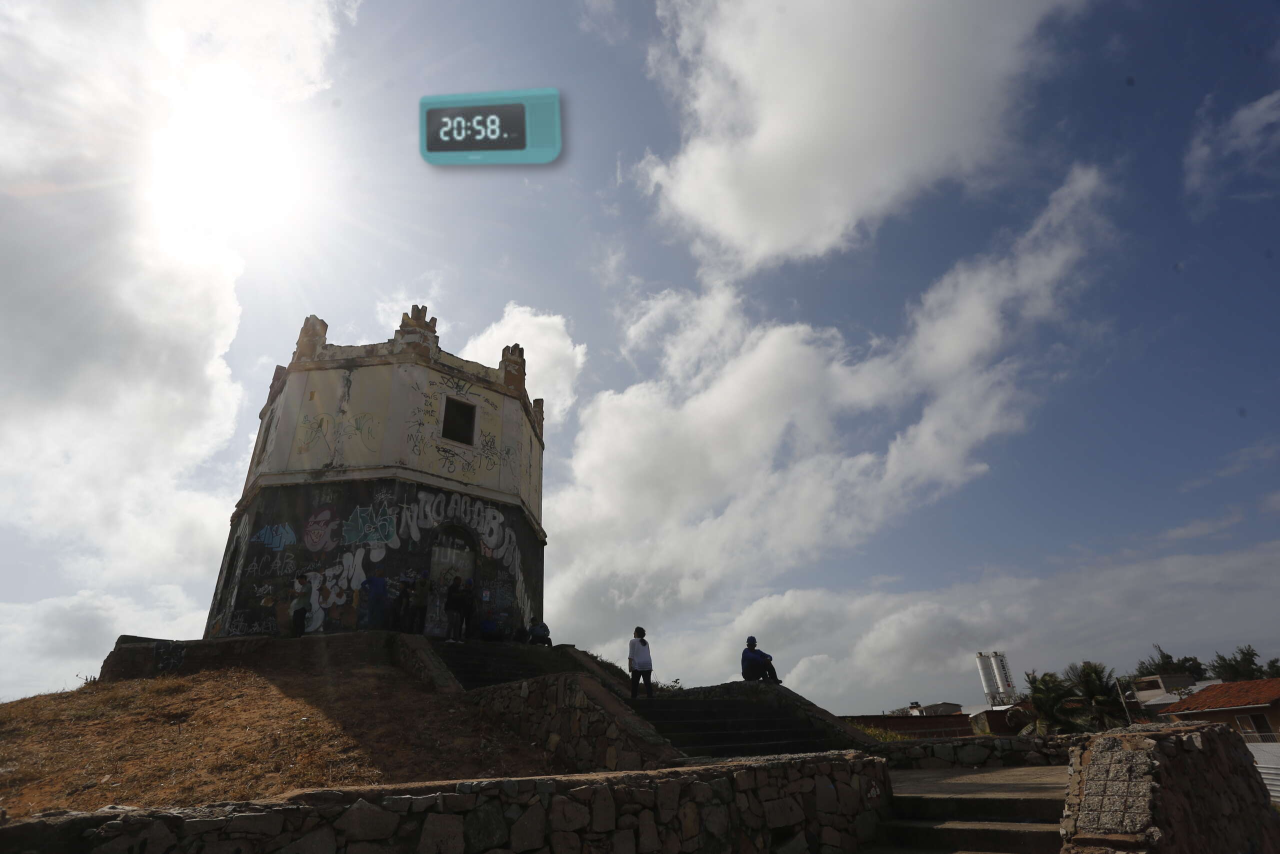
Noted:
20,58
